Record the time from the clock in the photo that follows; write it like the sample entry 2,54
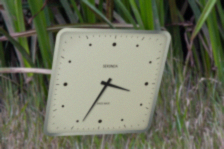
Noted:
3,34
